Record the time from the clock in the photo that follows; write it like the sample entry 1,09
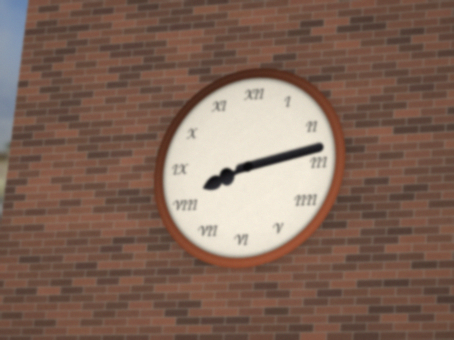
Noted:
8,13
